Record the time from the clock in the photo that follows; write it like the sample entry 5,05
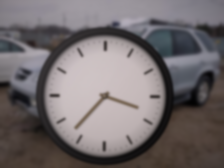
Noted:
3,37
